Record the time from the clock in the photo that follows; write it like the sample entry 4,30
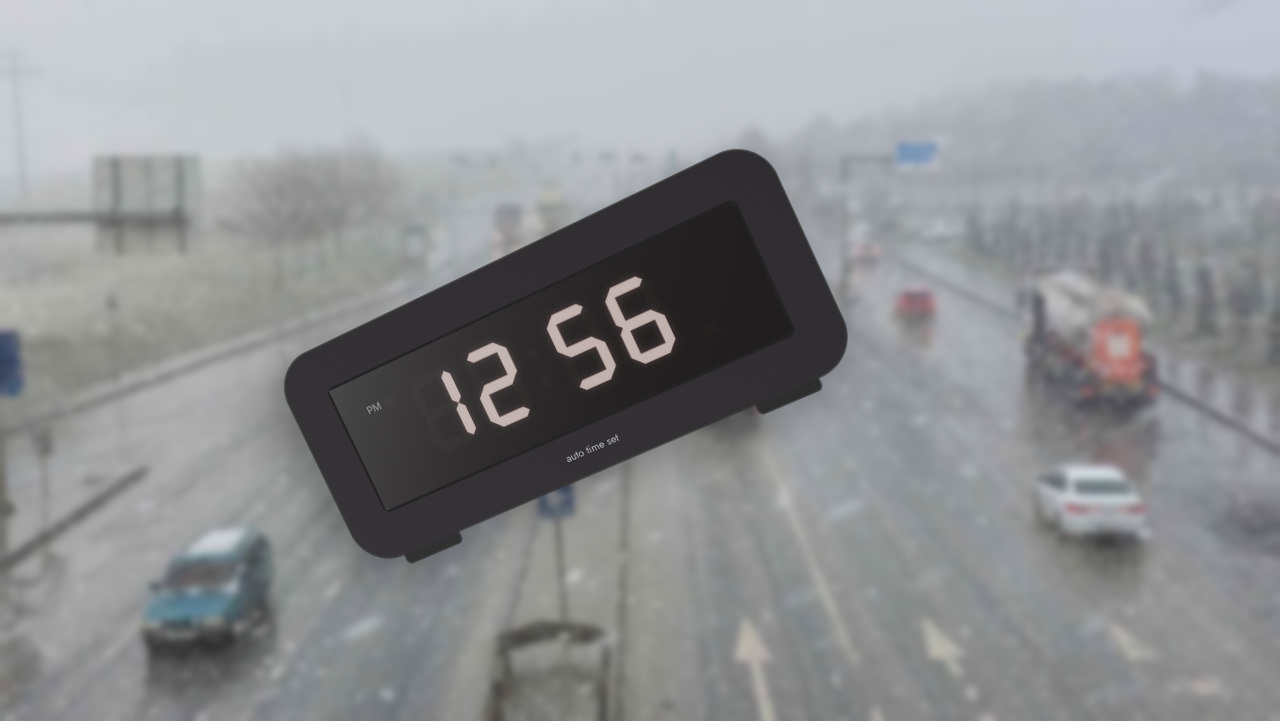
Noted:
12,56
